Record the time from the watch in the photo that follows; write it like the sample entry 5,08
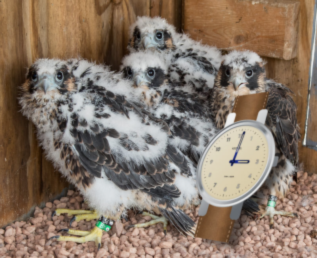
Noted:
3,01
